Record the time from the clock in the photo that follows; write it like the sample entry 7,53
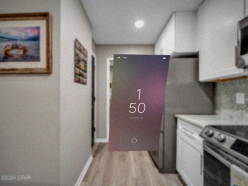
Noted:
1,50
